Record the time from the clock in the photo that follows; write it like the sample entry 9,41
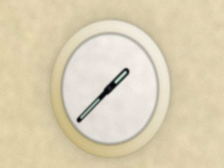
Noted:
1,38
